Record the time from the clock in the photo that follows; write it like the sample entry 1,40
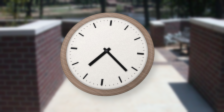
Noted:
7,22
